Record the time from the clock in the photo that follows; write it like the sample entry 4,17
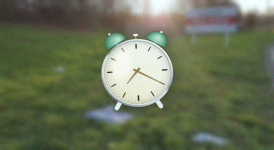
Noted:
7,20
